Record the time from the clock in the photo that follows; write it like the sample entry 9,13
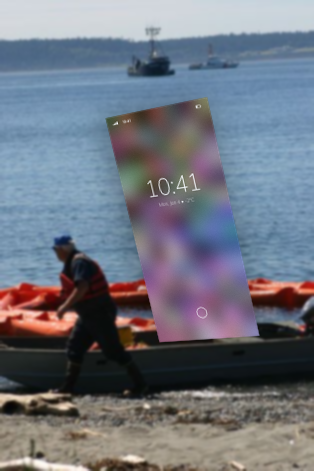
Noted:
10,41
